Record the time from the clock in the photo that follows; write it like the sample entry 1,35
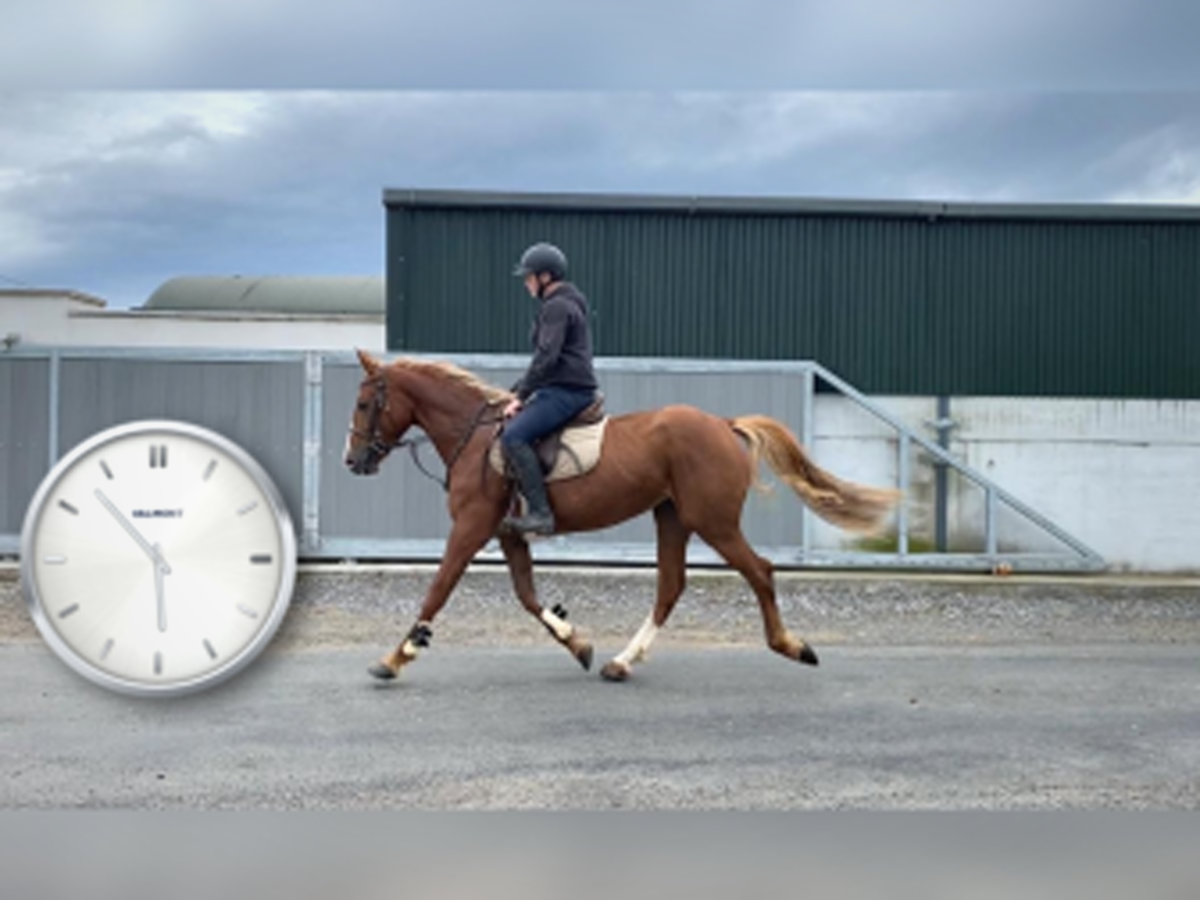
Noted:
5,53
